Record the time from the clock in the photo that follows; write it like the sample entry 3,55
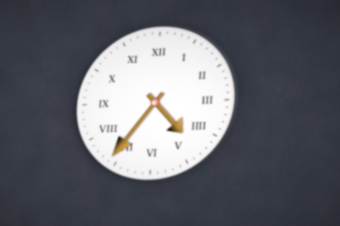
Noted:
4,36
